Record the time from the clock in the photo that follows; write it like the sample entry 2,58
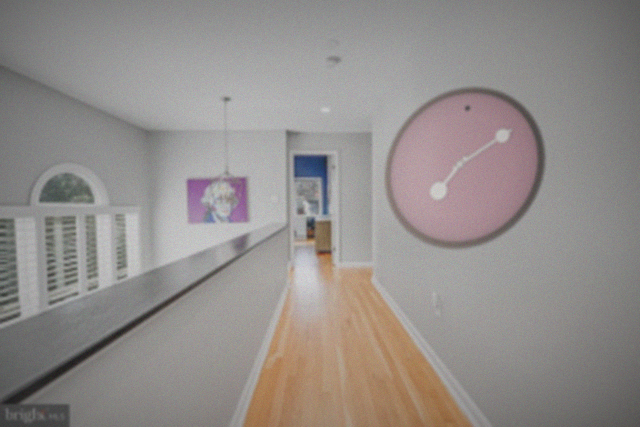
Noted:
7,09
